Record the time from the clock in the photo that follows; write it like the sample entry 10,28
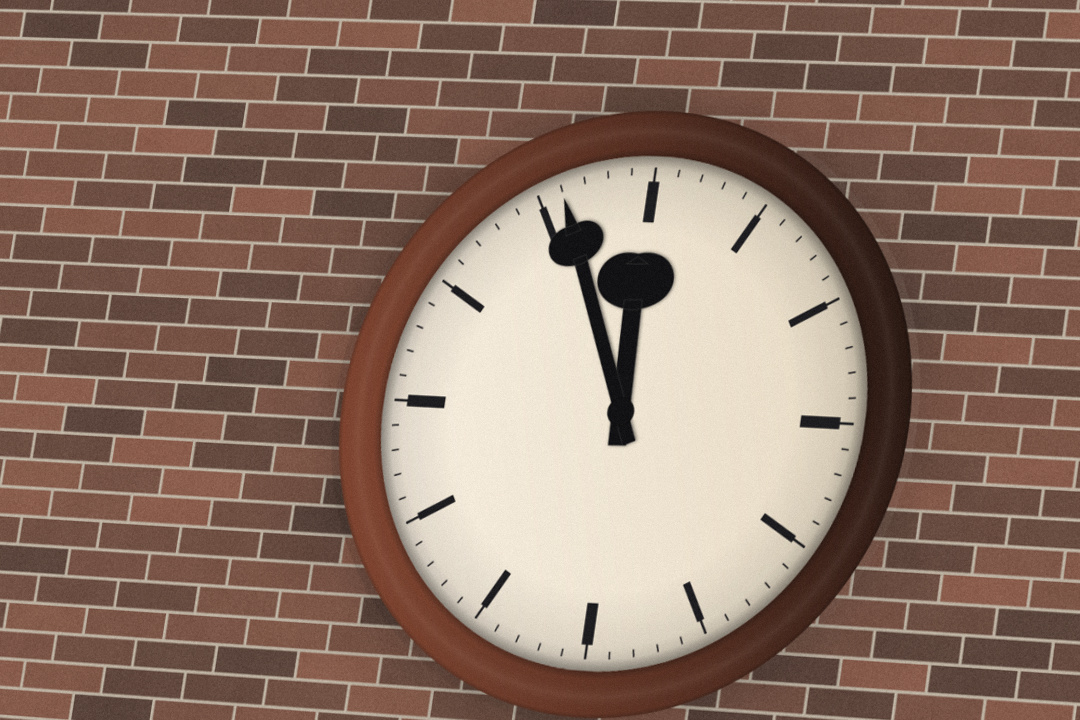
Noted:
11,56
